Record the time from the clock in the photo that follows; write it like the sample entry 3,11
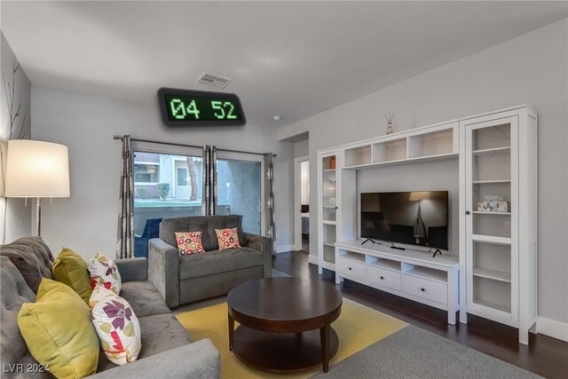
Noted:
4,52
